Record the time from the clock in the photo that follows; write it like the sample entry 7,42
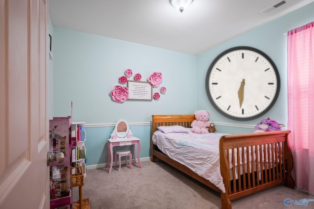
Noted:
6,31
